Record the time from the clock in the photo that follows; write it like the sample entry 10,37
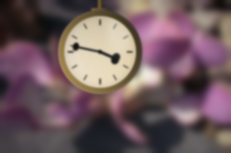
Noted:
3,47
